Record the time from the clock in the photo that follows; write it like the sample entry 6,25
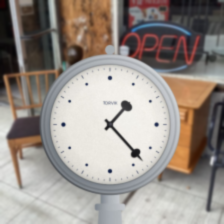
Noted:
1,23
